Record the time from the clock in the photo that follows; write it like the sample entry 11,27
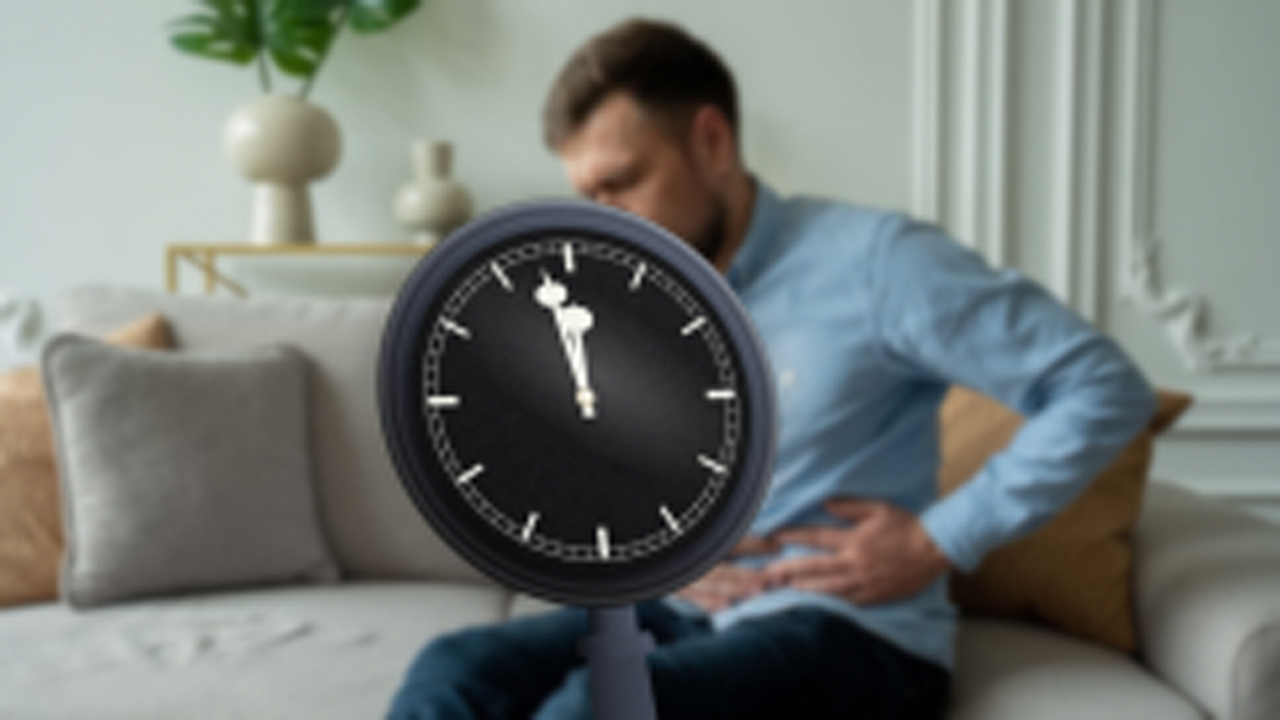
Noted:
11,58
